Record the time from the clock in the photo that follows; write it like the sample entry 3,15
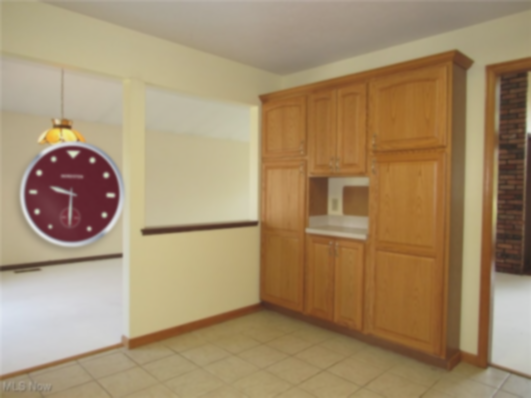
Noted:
9,30
